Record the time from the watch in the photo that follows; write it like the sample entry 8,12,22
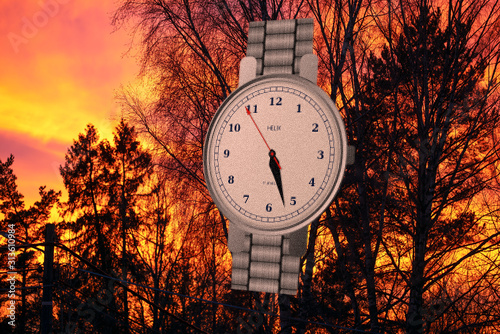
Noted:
5,26,54
